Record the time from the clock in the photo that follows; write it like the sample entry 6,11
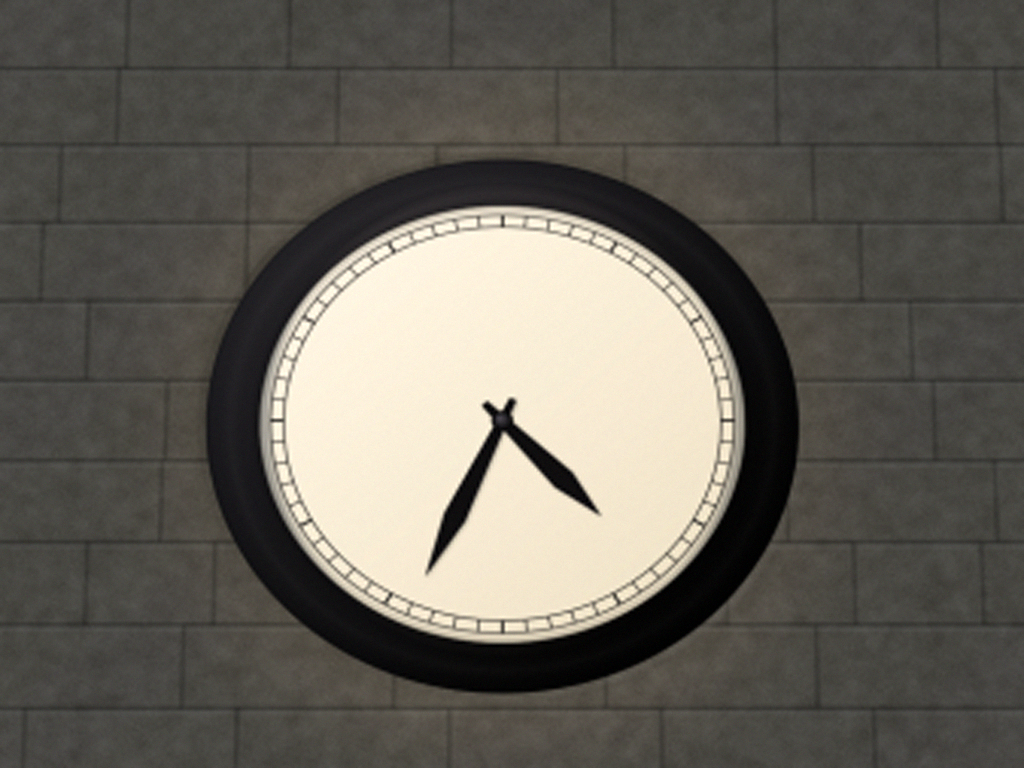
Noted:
4,34
